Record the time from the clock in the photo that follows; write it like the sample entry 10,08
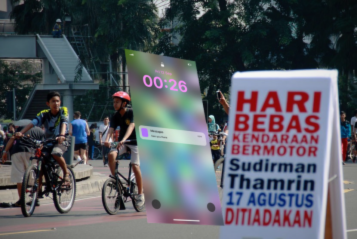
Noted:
0,26
